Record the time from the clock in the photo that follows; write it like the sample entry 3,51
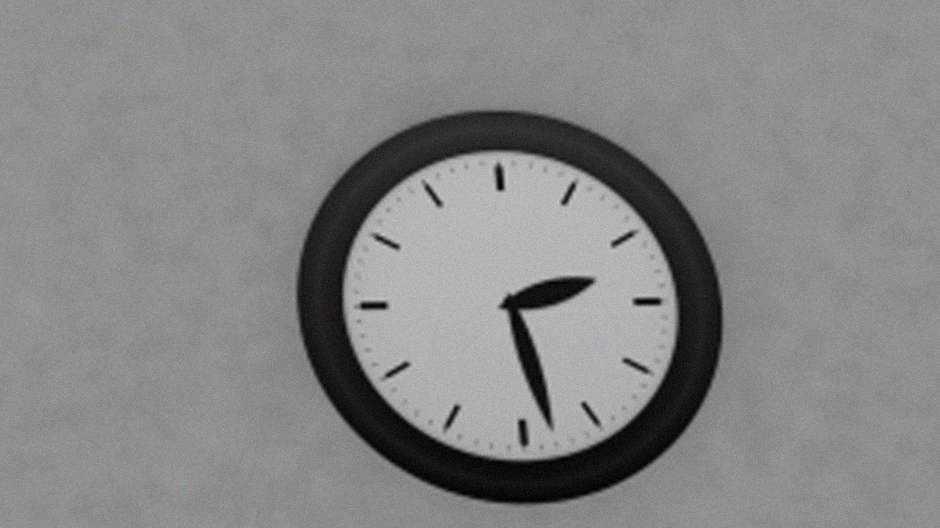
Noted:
2,28
